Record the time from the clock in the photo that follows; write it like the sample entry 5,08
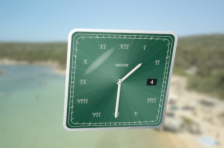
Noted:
1,30
